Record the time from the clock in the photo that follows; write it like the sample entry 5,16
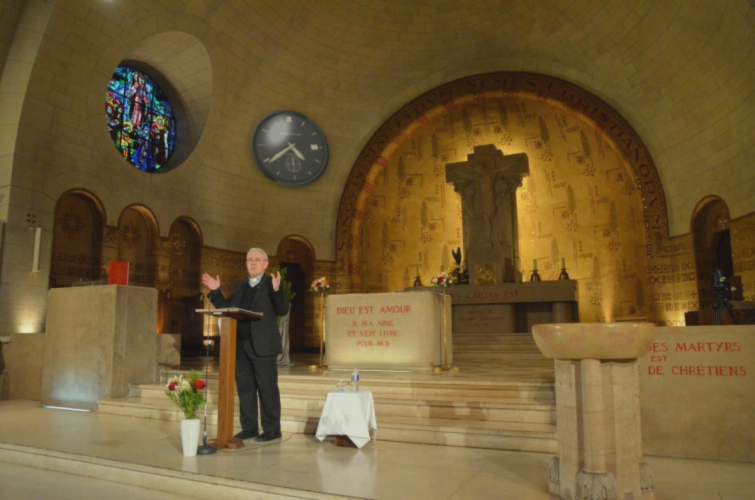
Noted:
4,39
